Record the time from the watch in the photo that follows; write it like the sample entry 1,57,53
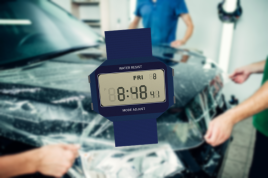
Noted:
8,48,41
